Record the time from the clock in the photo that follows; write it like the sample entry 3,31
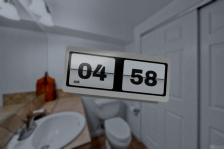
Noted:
4,58
